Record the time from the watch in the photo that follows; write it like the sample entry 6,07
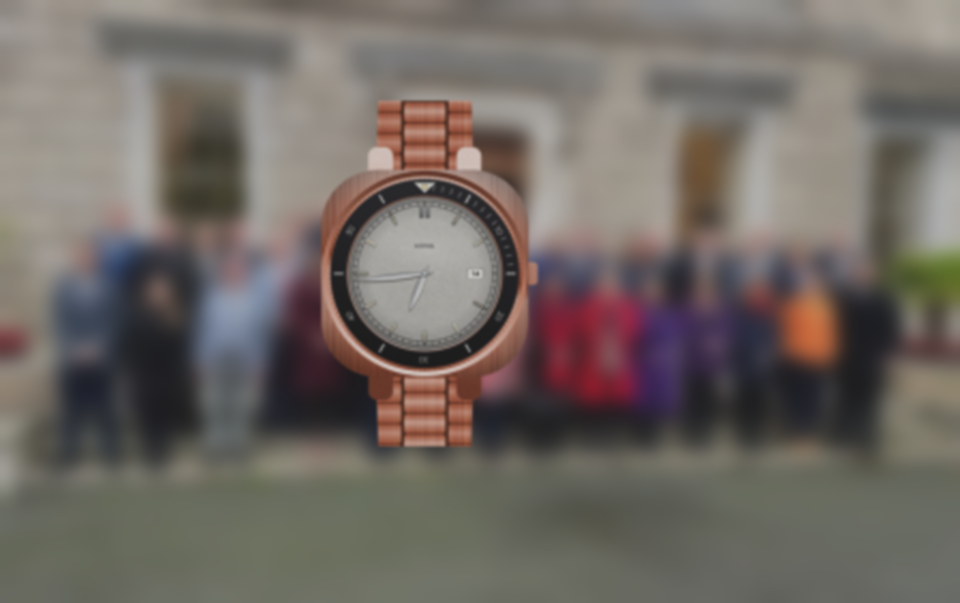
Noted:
6,44
